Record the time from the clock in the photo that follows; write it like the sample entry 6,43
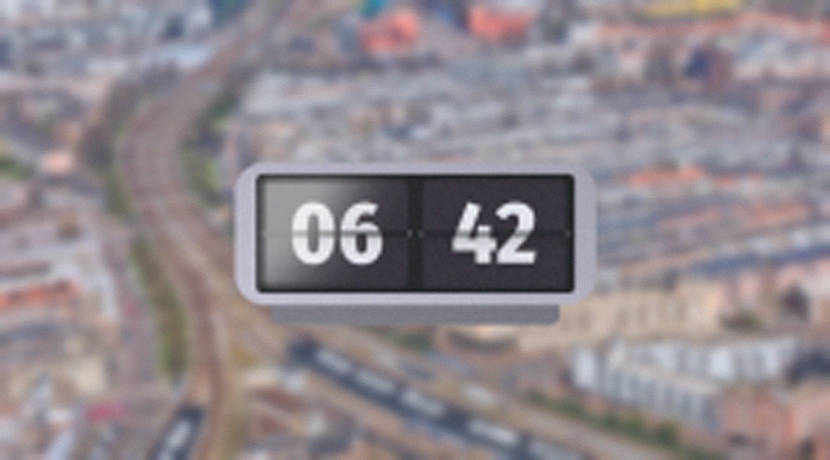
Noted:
6,42
